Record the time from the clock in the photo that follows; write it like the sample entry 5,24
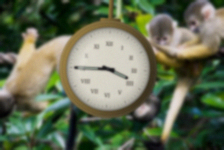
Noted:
3,45
